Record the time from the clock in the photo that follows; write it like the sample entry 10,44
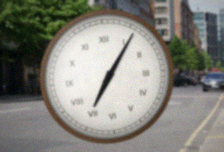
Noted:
7,06
